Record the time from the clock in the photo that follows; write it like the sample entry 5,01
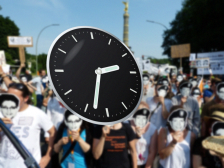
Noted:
2,33
